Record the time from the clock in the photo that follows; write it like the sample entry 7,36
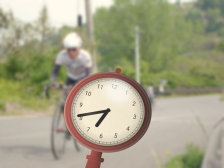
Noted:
6,41
